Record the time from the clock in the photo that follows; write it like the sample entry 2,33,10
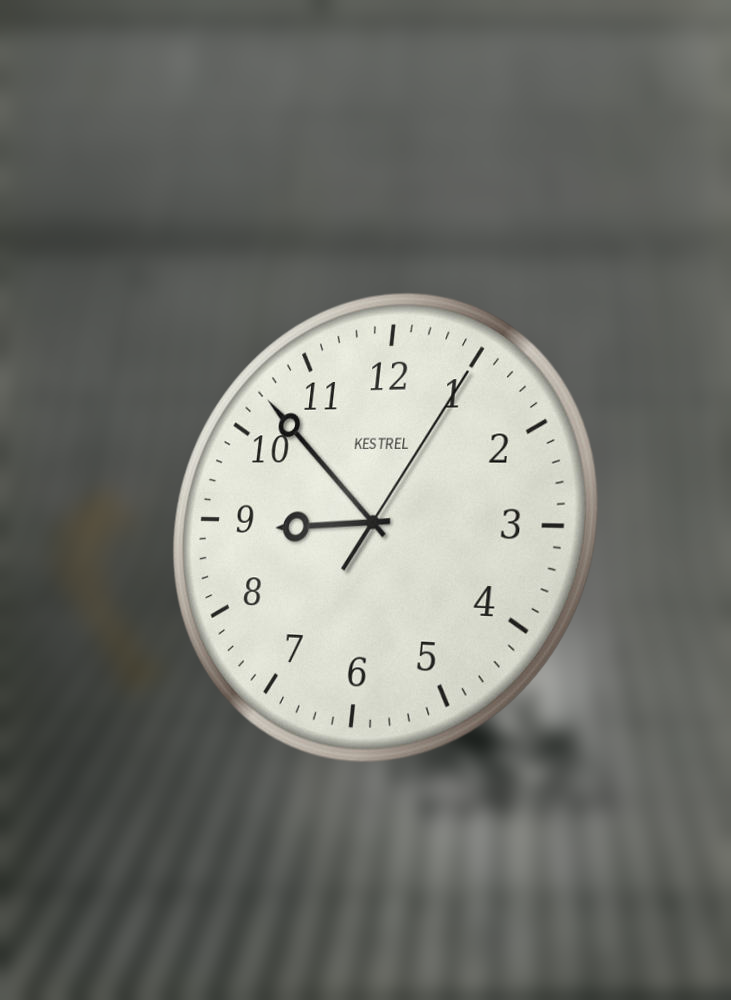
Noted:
8,52,05
